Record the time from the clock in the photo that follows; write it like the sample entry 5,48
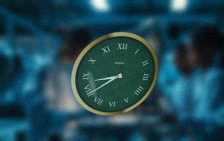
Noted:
8,39
